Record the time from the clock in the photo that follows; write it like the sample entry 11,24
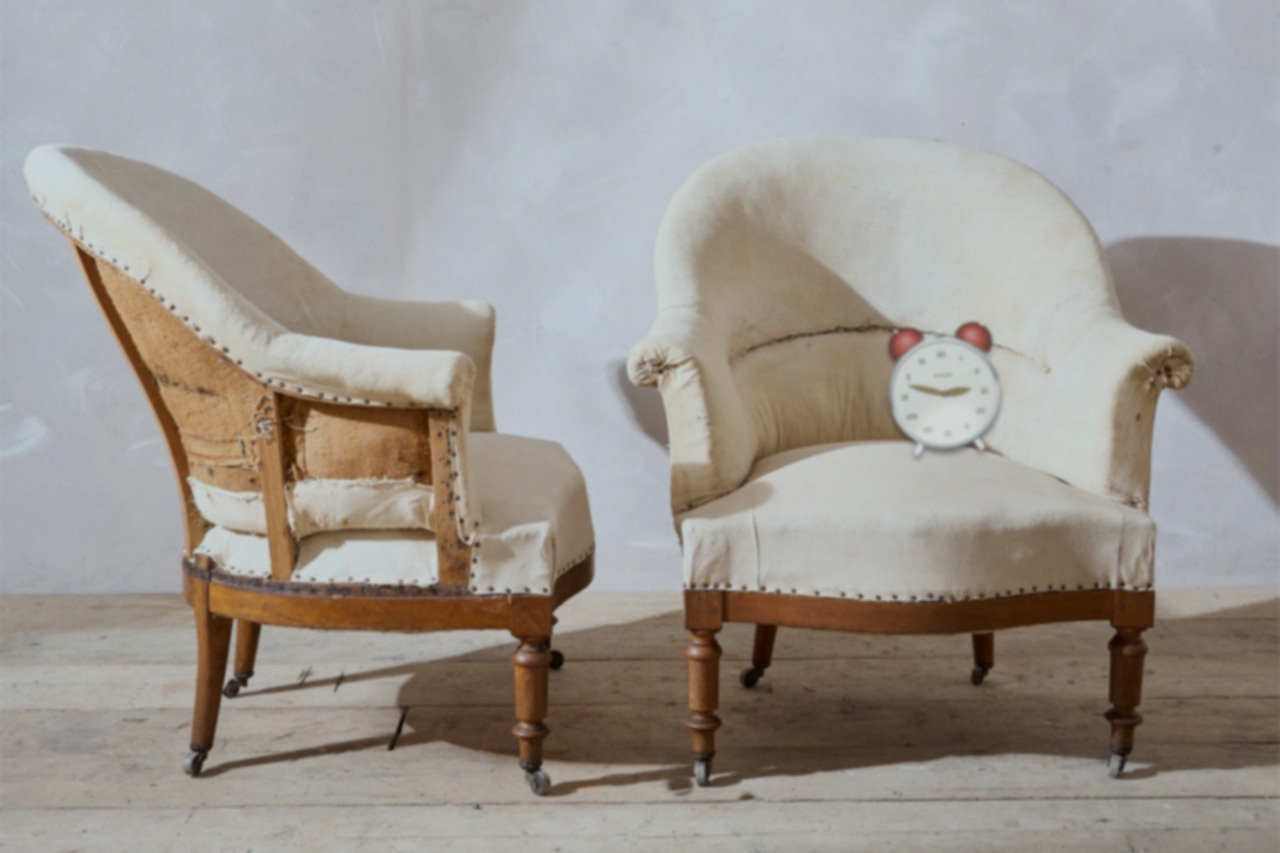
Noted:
2,48
